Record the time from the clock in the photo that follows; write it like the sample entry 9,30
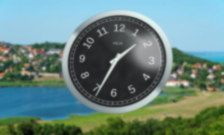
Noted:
1,34
